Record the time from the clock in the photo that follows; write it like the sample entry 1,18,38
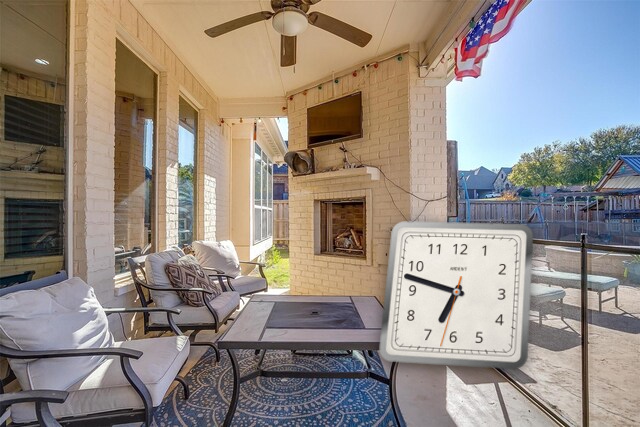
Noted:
6,47,32
